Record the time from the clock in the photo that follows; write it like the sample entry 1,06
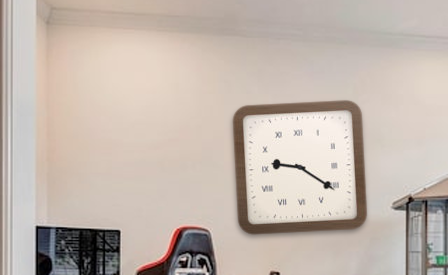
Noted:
9,21
